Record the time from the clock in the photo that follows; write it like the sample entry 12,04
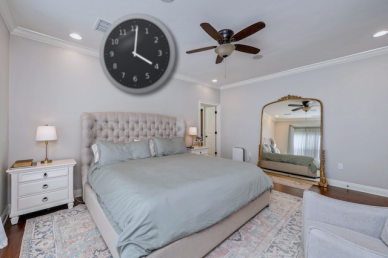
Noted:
4,01
